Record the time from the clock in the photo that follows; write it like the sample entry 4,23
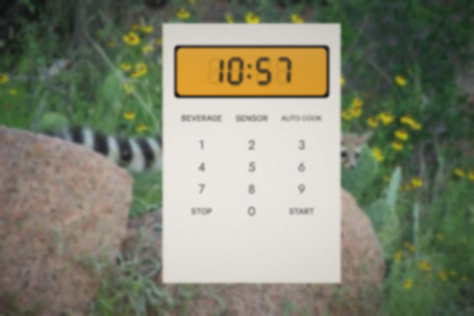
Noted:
10,57
